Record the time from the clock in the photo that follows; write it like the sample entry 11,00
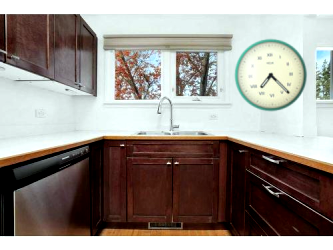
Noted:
7,23
